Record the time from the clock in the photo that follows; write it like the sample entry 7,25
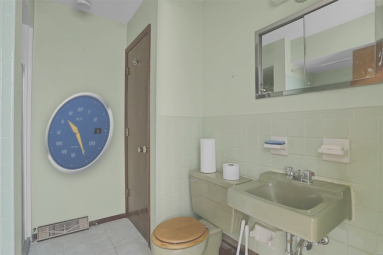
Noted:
10,25
